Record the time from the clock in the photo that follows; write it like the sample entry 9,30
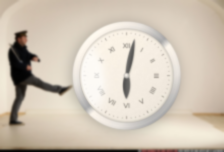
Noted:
6,02
